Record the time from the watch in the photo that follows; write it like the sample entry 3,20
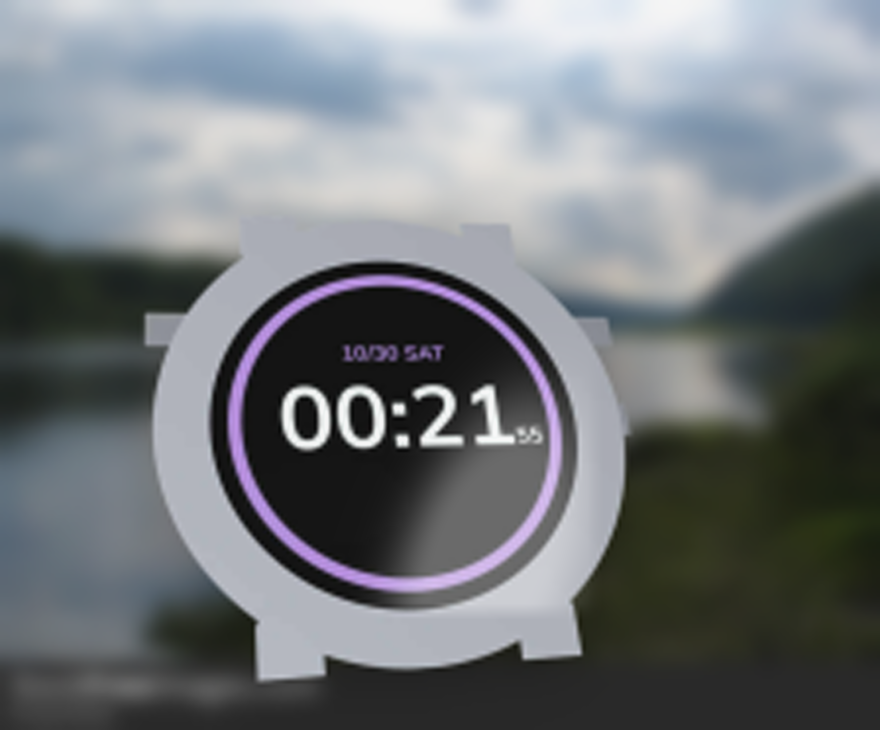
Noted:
0,21
